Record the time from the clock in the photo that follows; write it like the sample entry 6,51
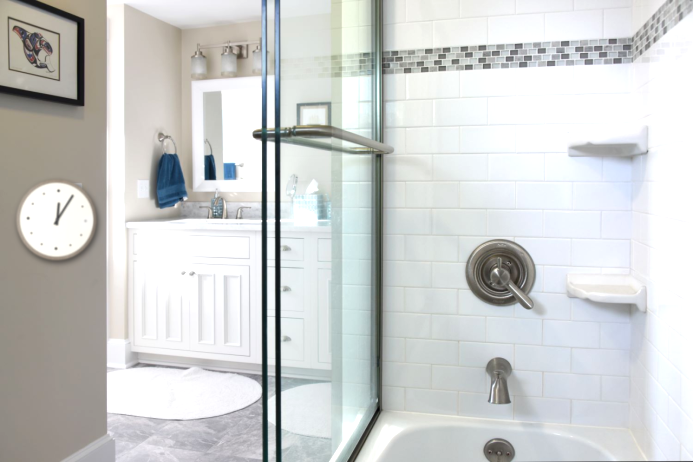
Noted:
12,05
